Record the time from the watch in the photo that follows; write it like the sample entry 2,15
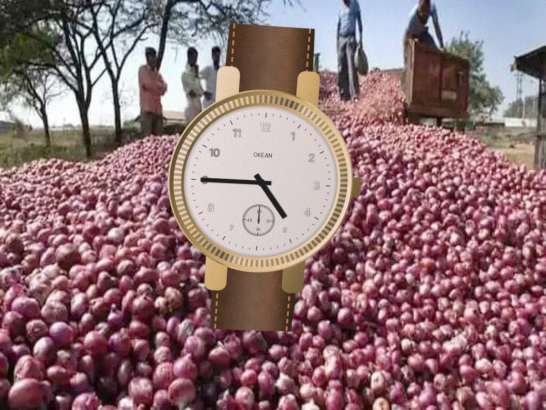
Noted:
4,45
